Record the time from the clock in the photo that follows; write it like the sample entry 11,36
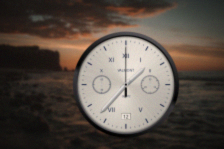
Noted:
1,37
